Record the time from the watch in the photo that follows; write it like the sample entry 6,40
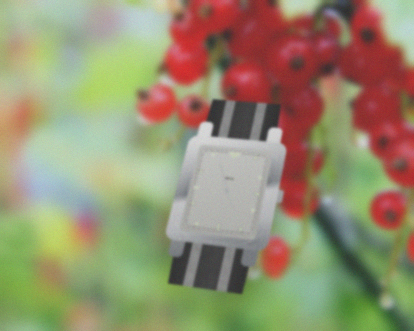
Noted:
4,56
